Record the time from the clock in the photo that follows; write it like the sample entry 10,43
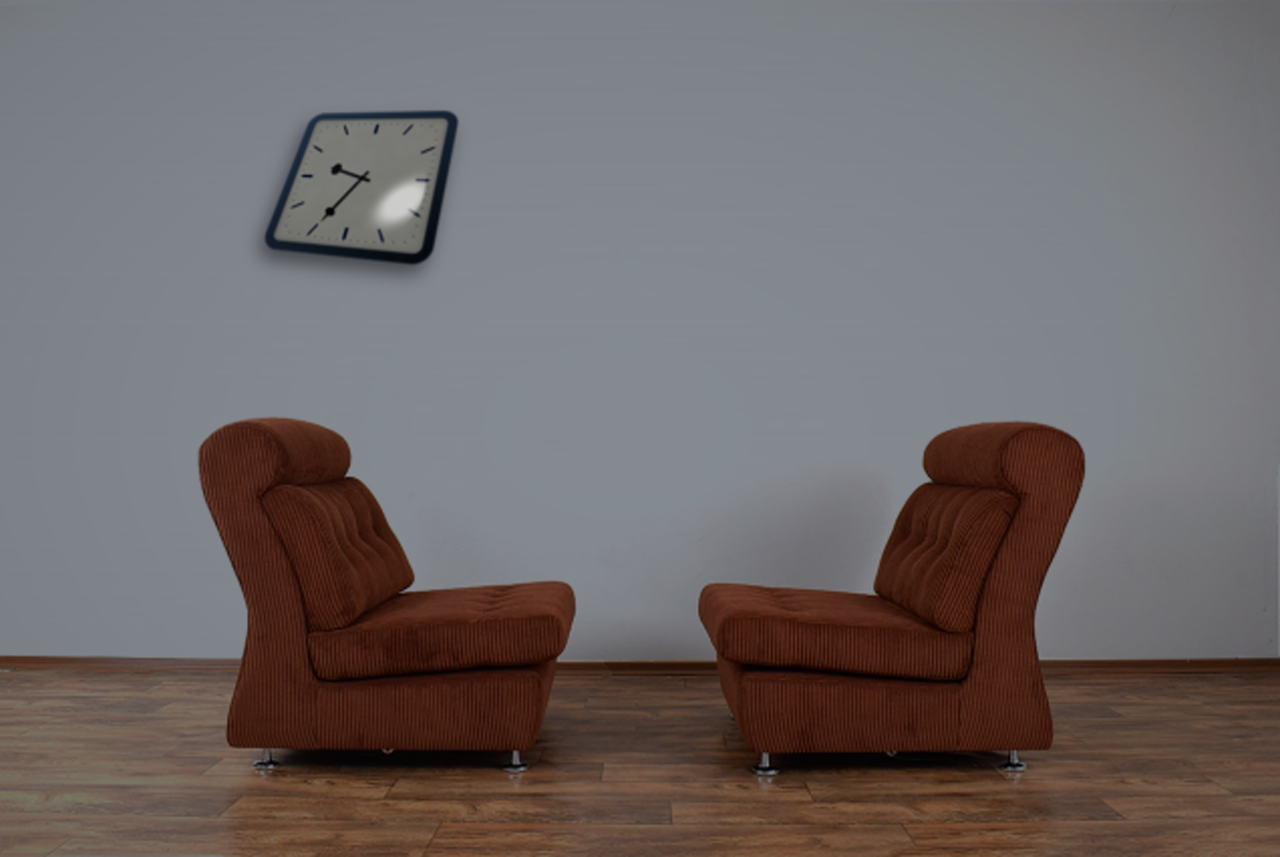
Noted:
9,35
